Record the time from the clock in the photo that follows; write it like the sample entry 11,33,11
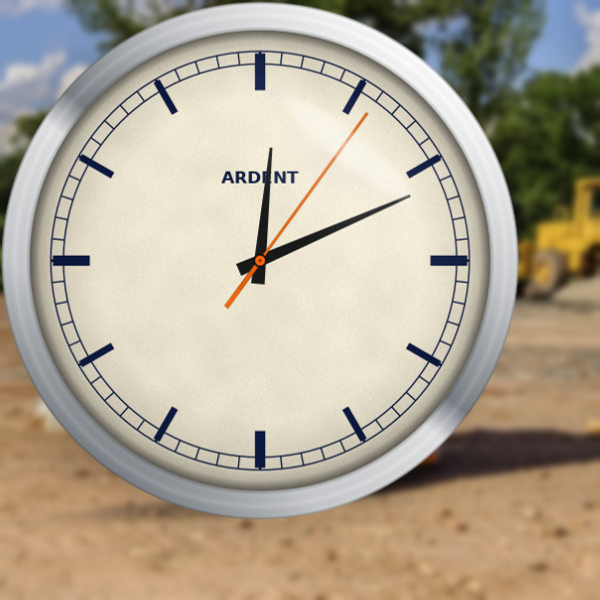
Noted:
12,11,06
